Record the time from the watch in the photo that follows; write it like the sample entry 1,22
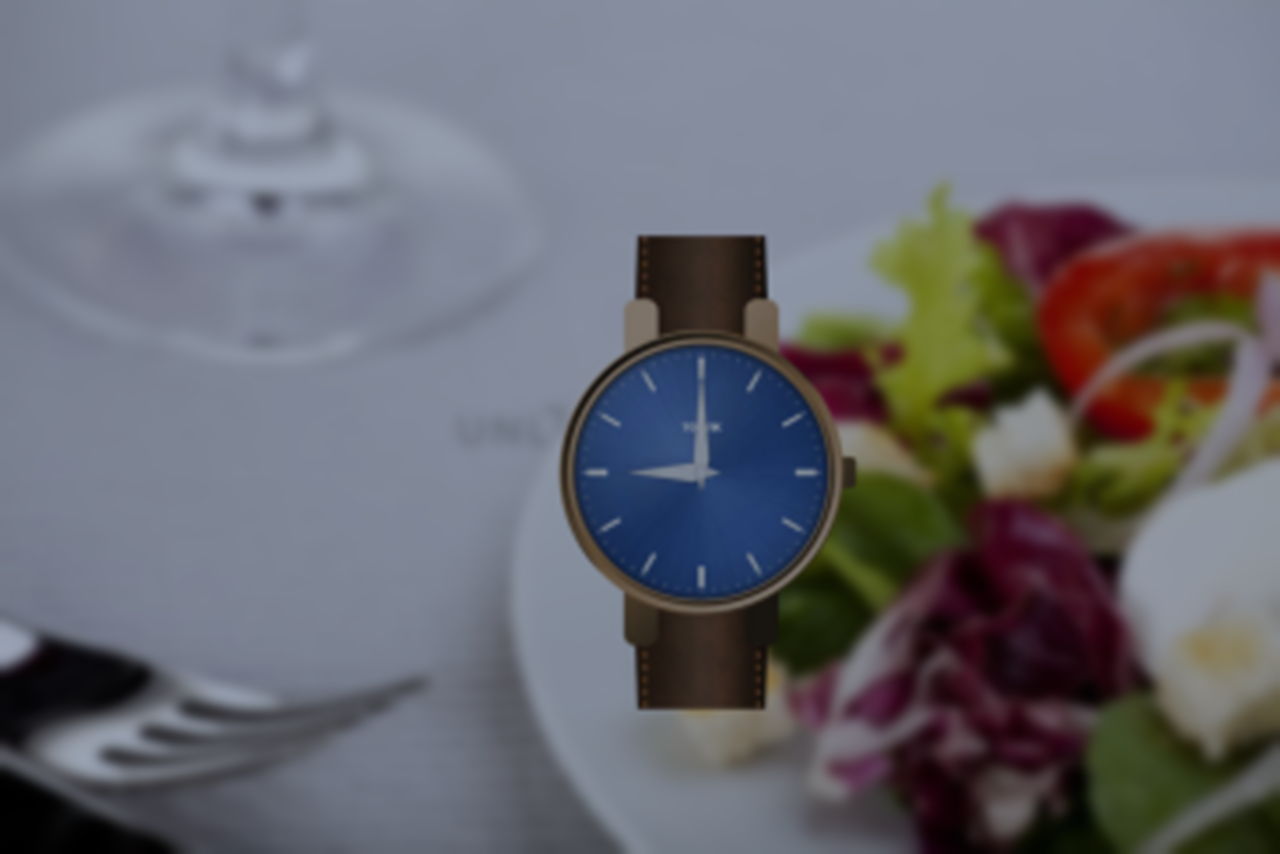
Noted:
9,00
